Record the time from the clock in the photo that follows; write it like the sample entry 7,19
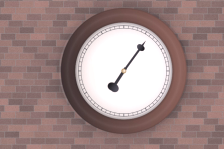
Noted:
7,06
